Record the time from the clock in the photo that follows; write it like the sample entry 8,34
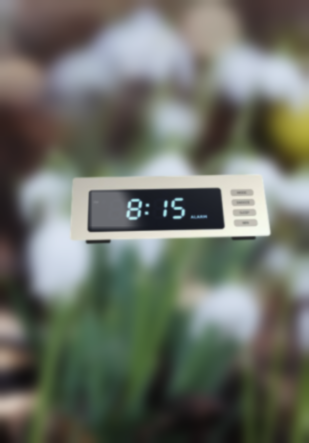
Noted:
8,15
